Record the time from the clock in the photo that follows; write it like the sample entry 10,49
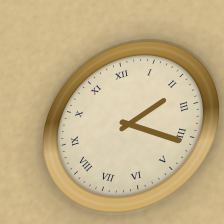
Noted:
2,21
